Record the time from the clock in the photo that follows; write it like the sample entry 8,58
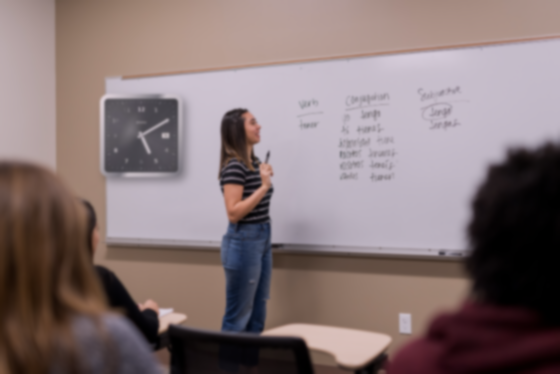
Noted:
5,10
